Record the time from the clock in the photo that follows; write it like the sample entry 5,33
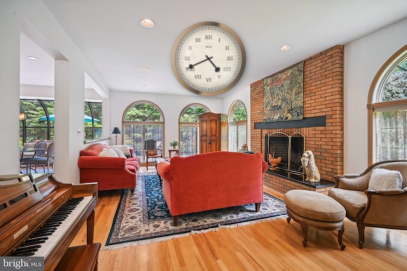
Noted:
4,41
